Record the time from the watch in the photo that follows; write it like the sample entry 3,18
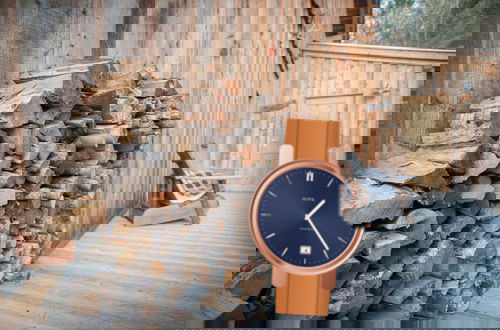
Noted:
1,24
